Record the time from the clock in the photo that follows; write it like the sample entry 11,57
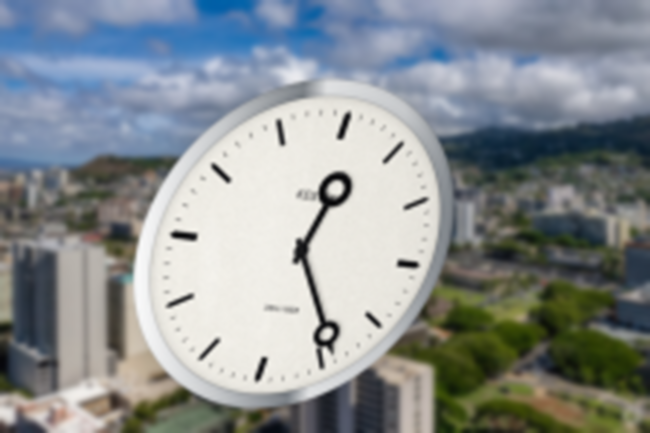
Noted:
12,24
